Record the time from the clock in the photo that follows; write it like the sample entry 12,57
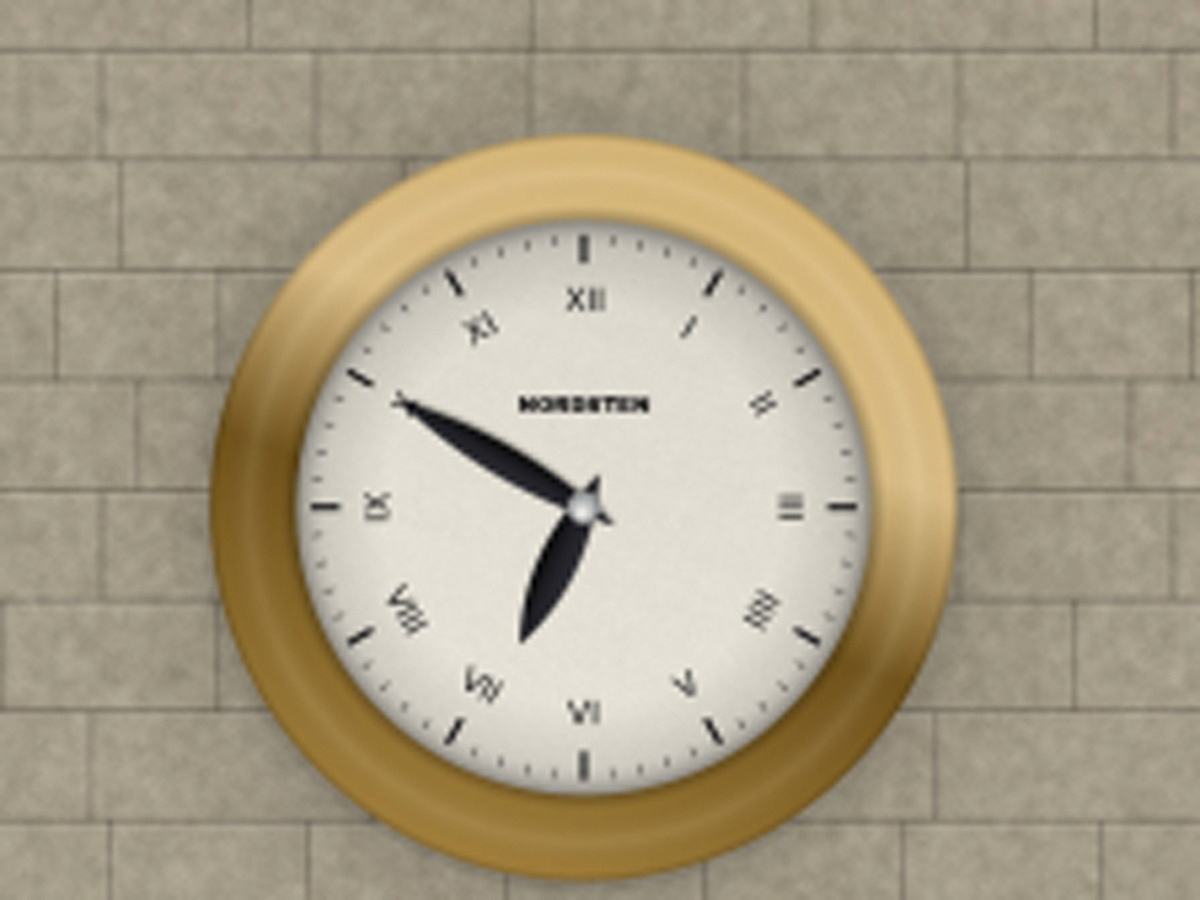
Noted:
6,50
